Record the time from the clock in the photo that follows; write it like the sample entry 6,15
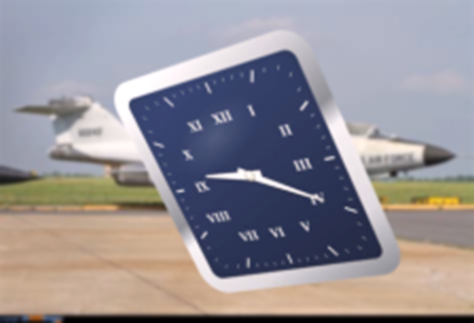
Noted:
9,20
